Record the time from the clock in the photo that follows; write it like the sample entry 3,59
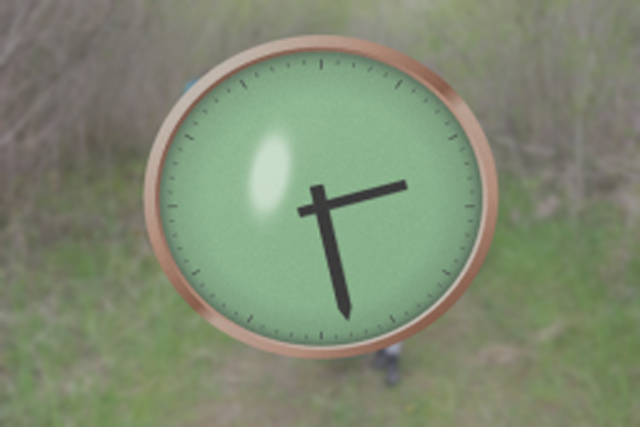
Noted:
2,28
